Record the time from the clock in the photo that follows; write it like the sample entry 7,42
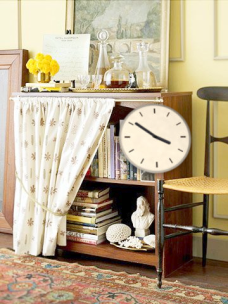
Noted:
3,51
